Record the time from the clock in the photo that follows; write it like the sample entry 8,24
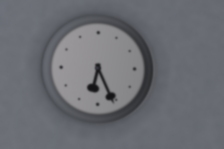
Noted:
6,26
